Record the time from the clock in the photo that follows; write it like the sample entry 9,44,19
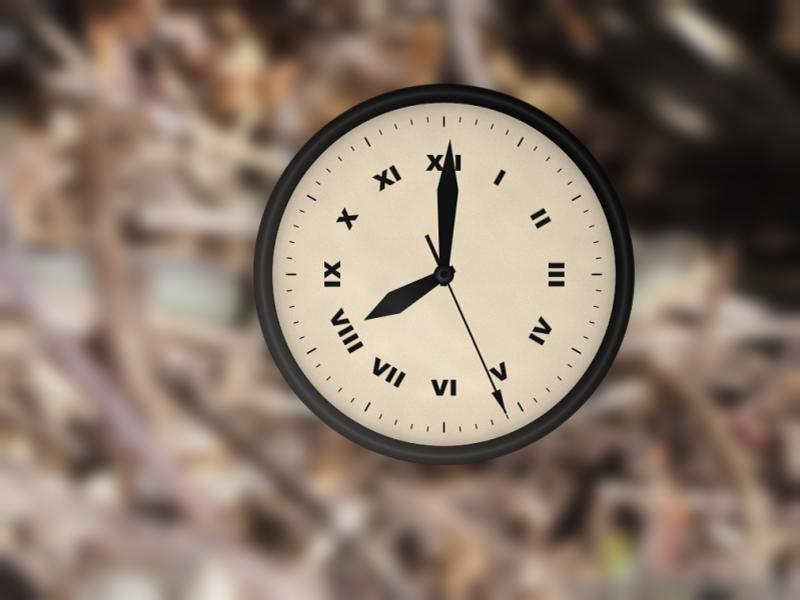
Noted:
8,00,26
